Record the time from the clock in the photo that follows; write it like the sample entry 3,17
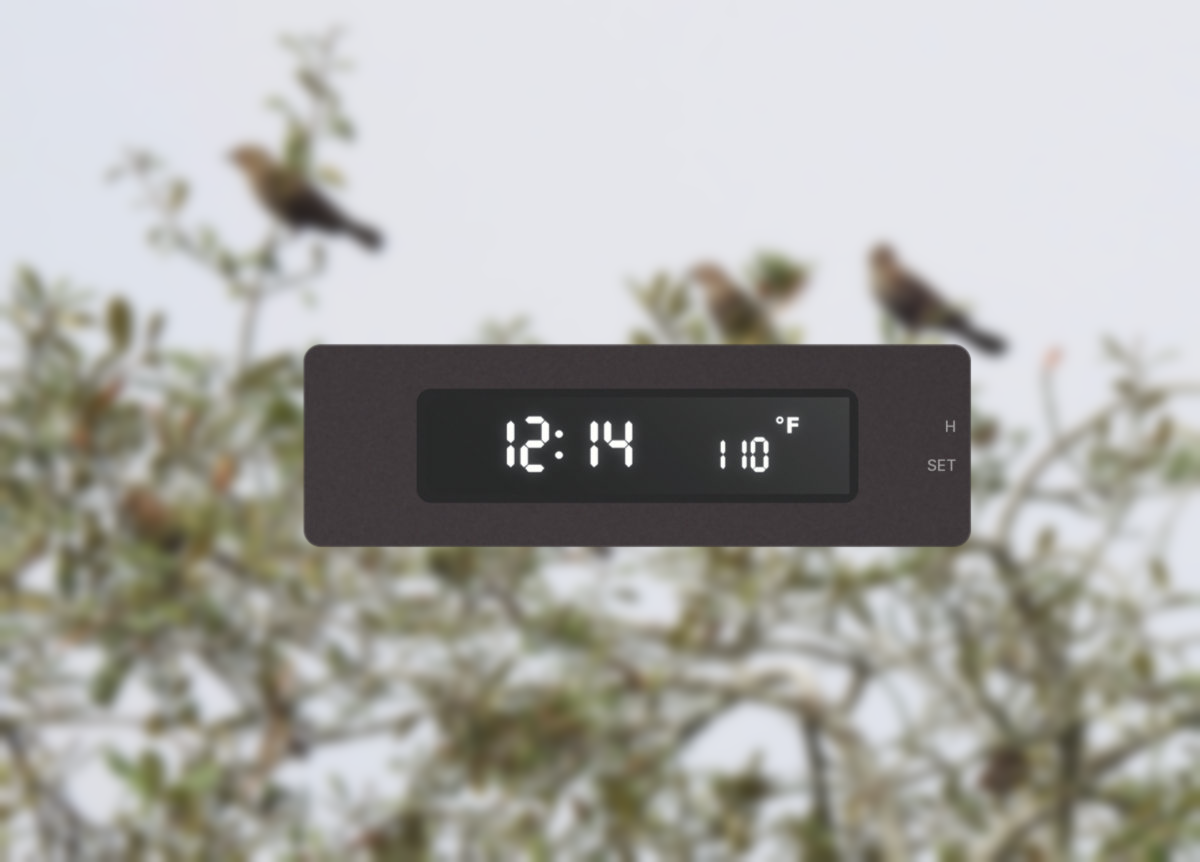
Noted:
12,14
